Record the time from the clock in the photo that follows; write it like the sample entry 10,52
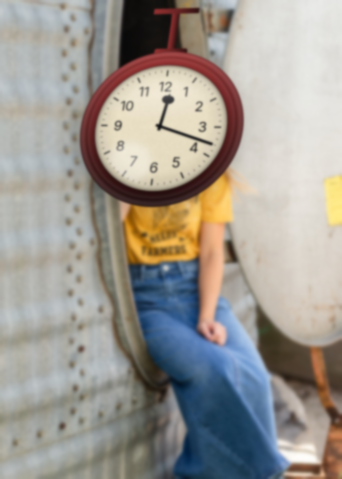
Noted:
12,18
